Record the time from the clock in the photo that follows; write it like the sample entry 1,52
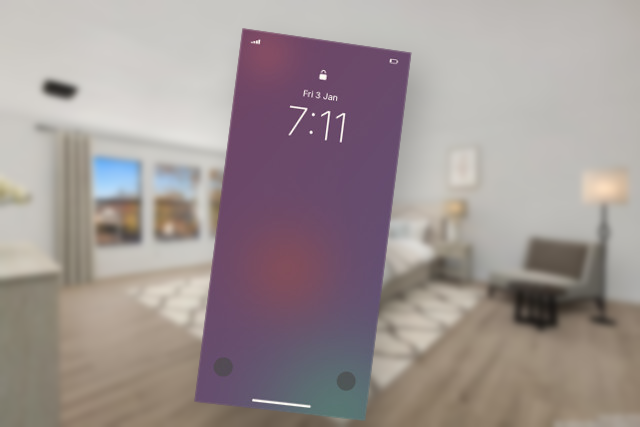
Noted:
7,11
